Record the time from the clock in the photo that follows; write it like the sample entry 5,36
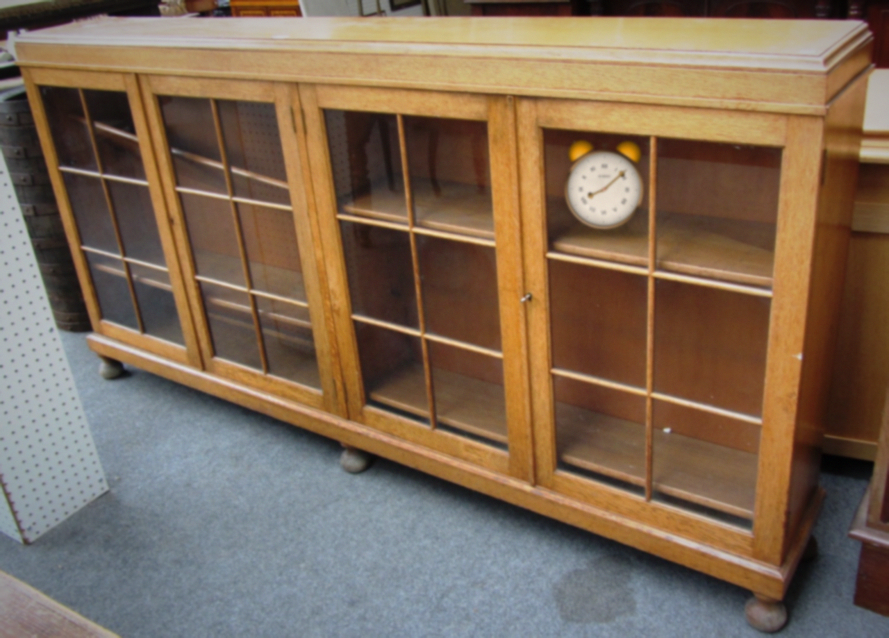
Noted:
8,08
